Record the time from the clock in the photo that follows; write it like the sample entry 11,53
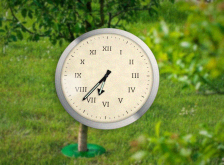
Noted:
6,37
